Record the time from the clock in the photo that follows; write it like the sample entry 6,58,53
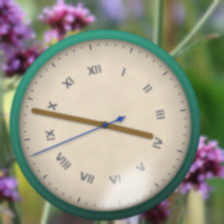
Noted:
3,48,43
